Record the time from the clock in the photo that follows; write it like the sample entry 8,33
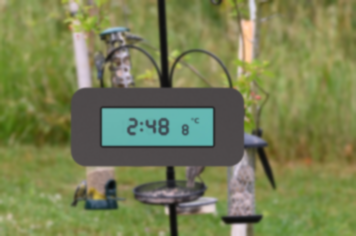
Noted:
2,48
